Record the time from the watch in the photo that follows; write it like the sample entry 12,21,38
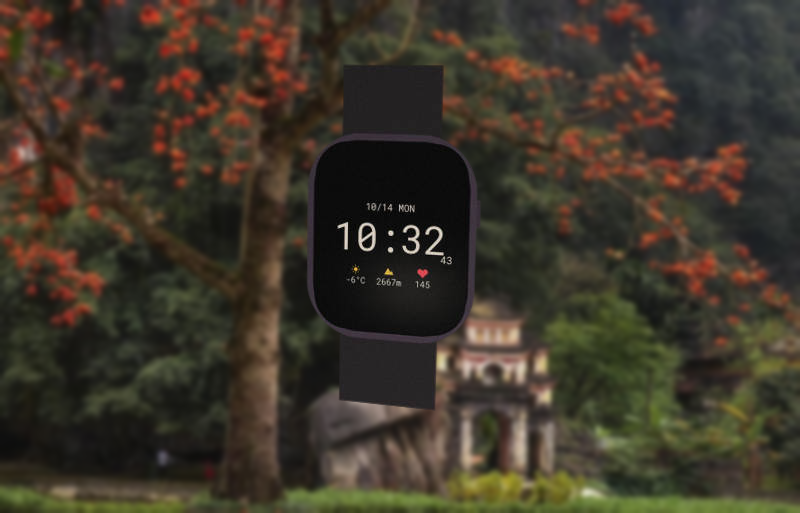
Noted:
10,32,43
